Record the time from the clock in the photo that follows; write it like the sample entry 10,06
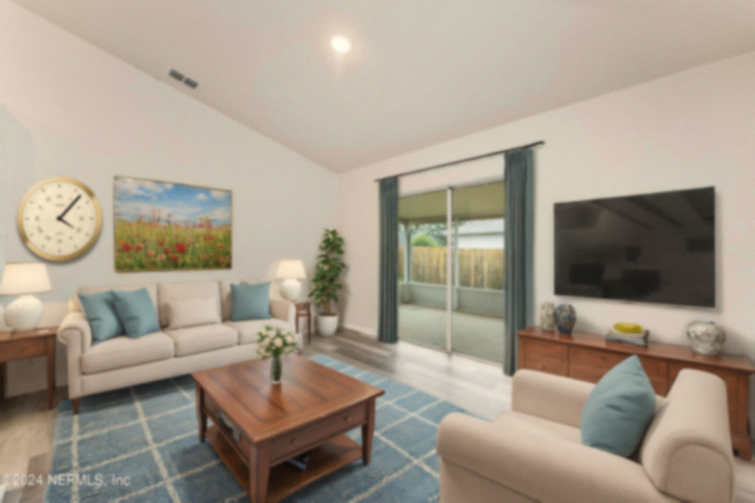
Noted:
4,07
